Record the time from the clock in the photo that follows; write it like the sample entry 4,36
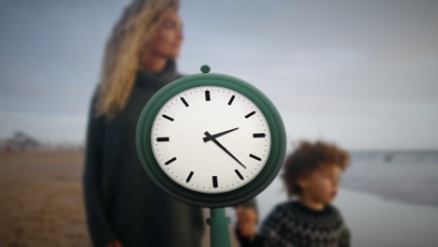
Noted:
2,23
